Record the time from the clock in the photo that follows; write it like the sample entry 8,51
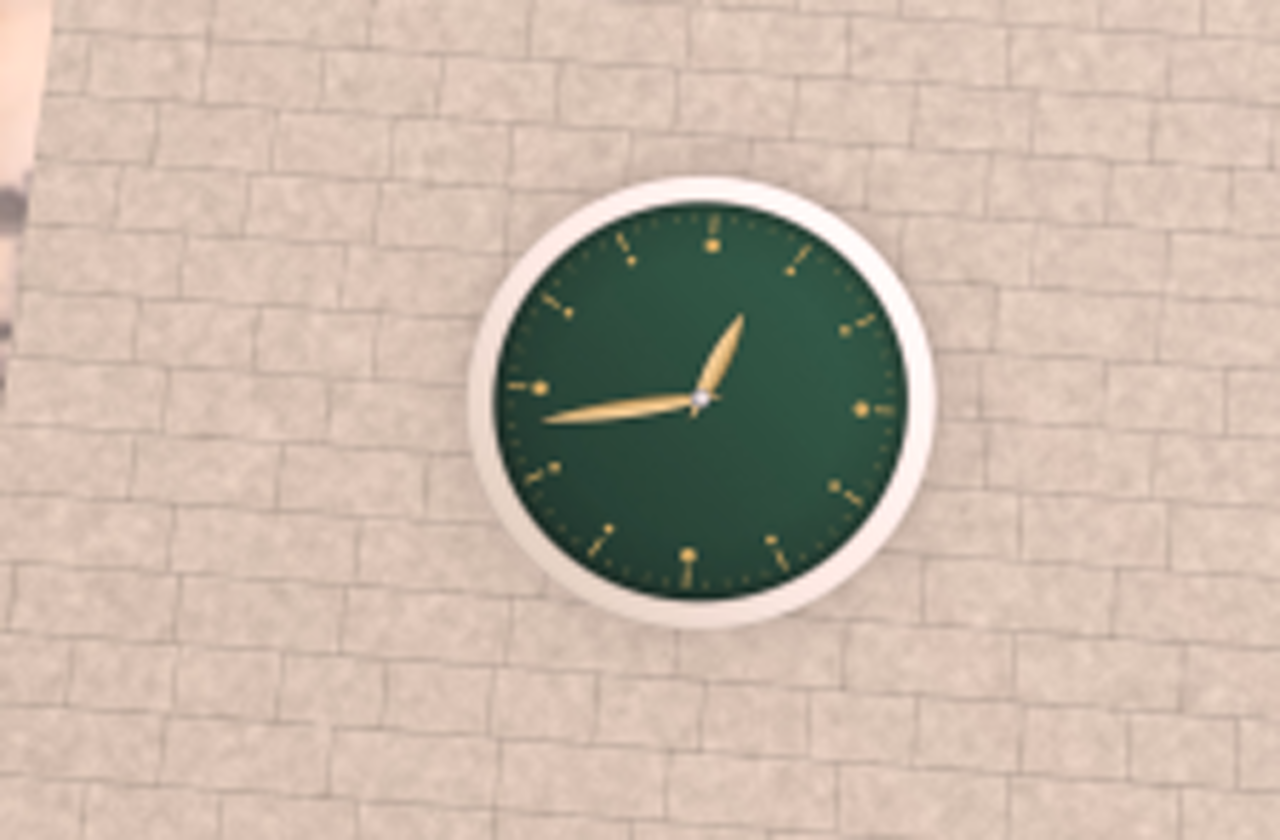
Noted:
12,43
